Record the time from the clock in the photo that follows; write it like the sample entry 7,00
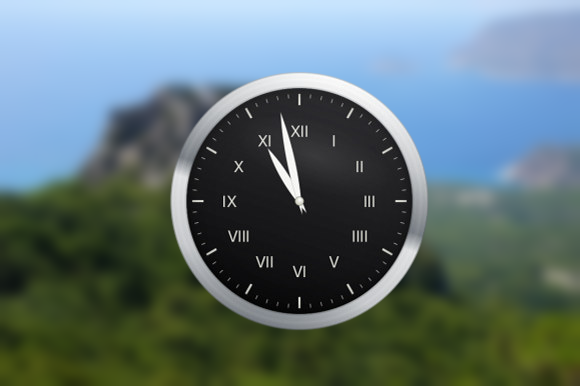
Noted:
10,58
